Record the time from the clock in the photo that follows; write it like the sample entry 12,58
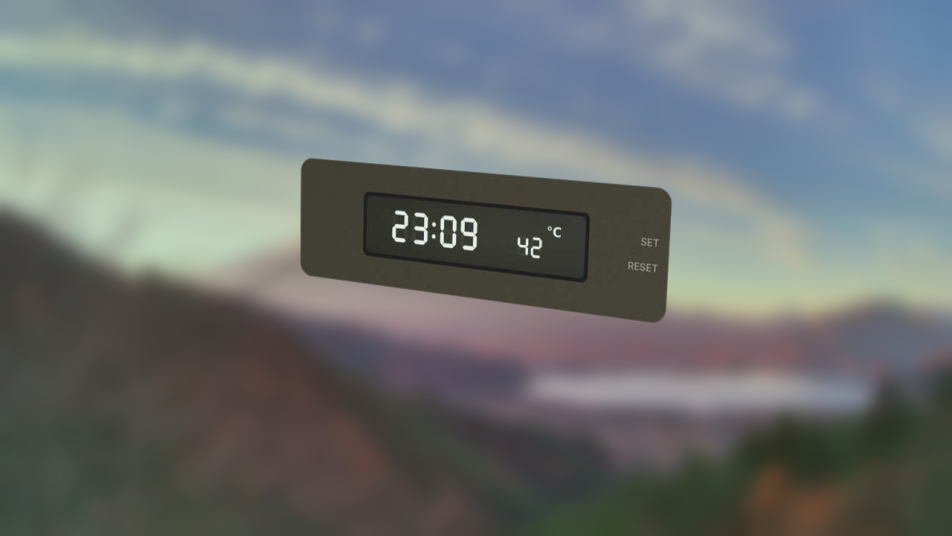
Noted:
23,09
